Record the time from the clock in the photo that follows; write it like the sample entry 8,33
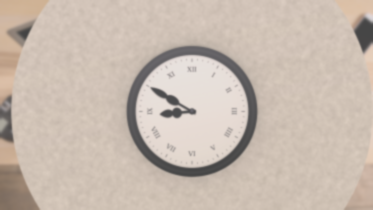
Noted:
8,50
